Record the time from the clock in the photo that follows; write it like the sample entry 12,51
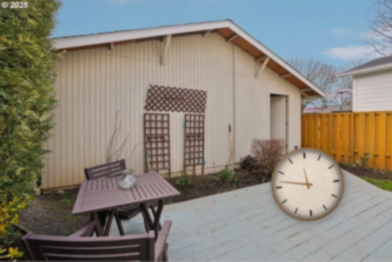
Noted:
11,47
